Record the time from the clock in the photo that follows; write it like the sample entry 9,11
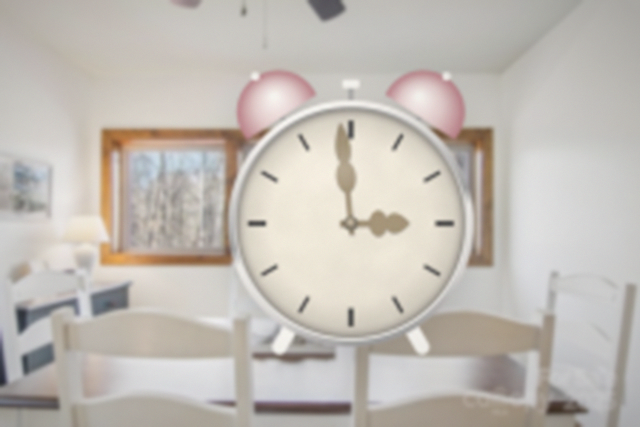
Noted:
2,59
